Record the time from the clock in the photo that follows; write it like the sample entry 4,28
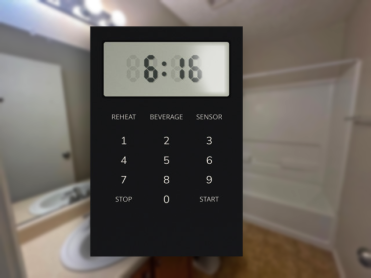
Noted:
6,16
